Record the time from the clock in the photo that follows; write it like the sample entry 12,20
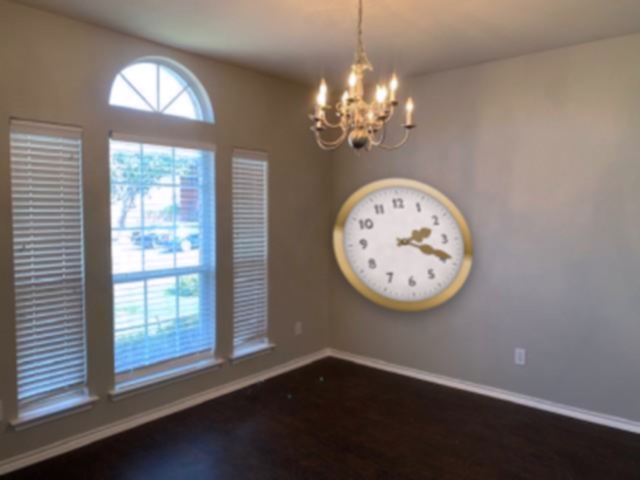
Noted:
2,19
